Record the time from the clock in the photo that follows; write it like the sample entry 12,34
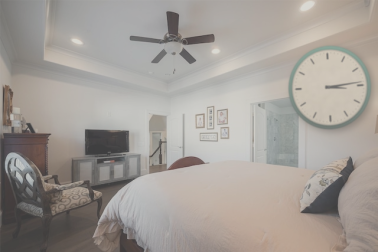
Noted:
3,14
